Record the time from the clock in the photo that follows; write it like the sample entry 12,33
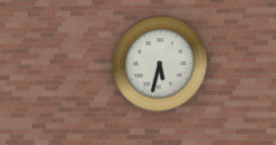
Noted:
5,32
